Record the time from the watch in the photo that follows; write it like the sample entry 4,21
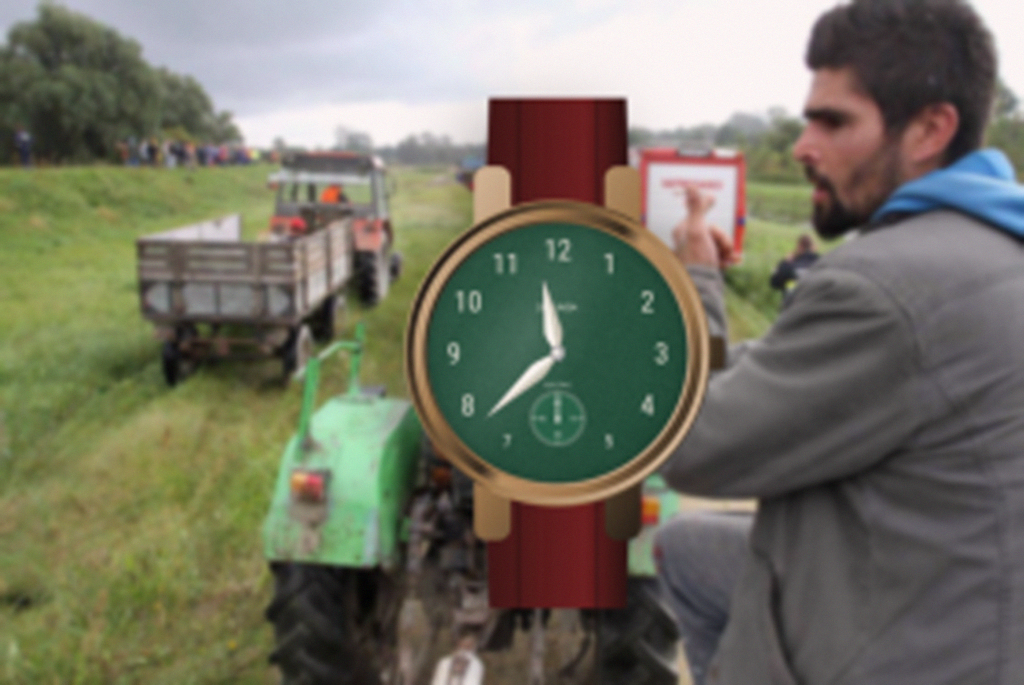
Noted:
11,38
